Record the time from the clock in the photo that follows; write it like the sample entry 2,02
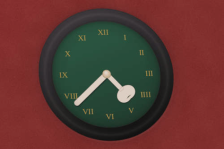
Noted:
4,38
